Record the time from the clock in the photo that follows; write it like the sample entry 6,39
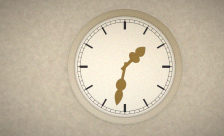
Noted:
1,32
